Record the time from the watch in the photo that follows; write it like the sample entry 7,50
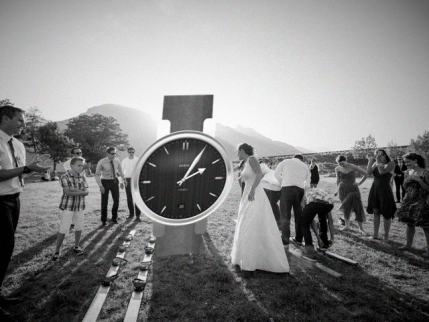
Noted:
2,05
